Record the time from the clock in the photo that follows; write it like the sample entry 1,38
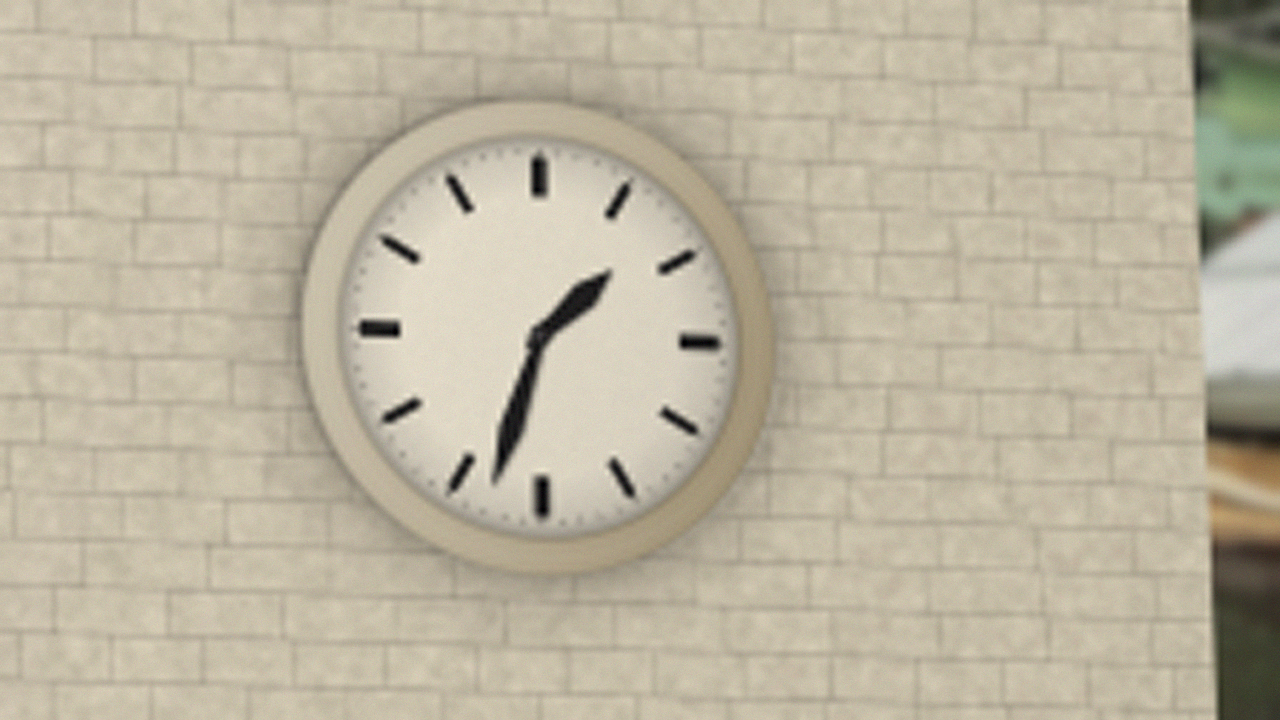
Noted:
1,33
